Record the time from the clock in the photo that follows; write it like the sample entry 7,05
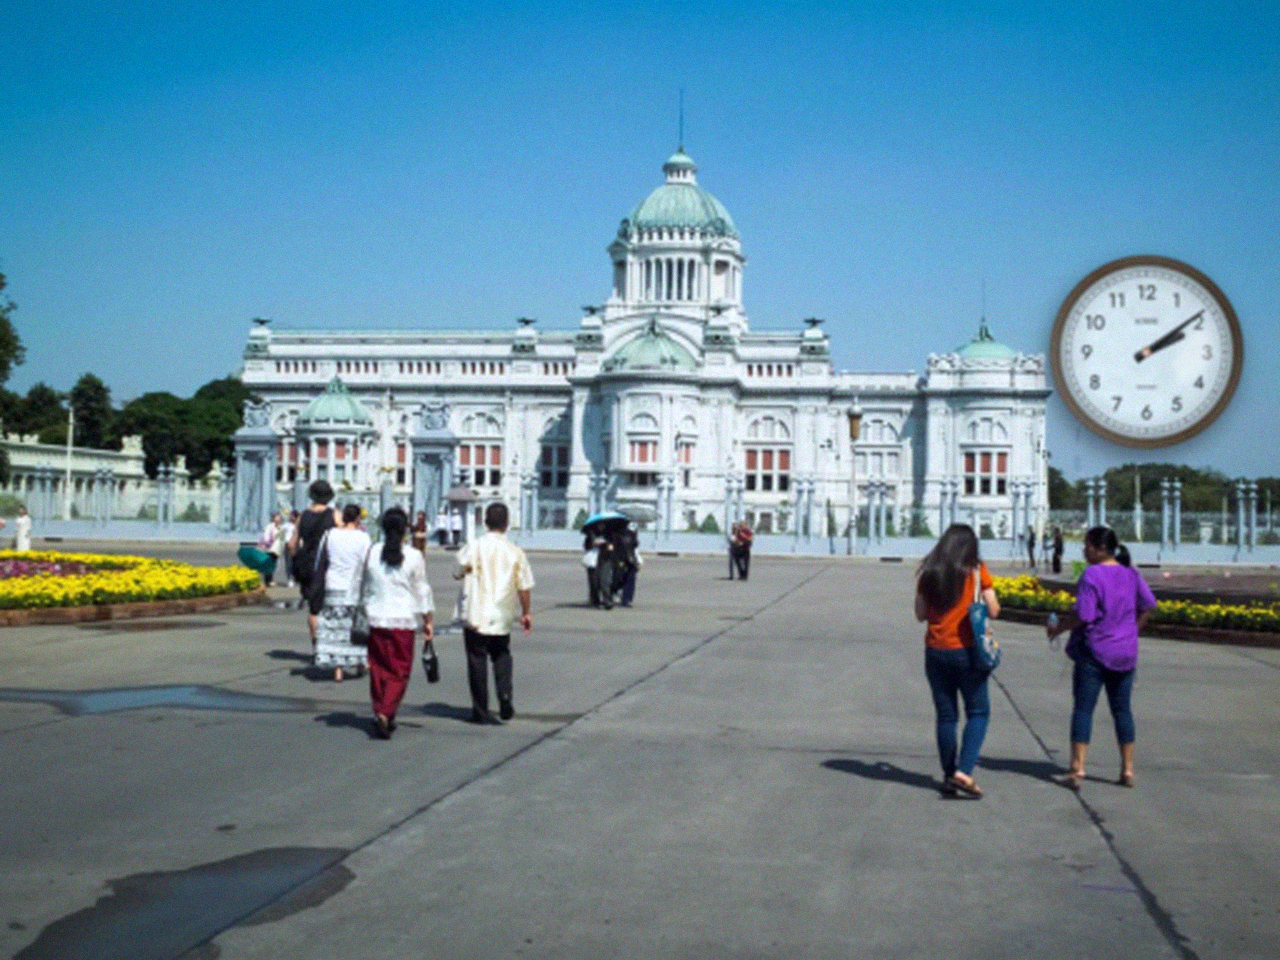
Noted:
2,09
